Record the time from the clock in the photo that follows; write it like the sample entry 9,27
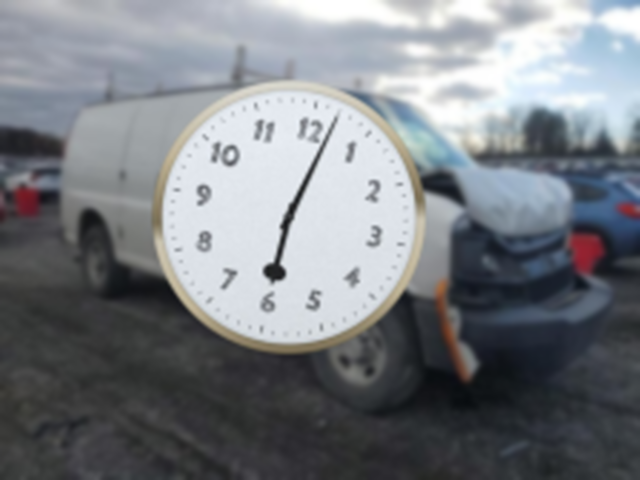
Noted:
6,02
